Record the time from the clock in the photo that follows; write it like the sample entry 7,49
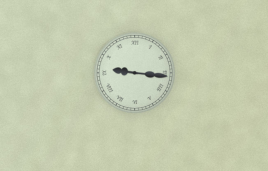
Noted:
9,16
